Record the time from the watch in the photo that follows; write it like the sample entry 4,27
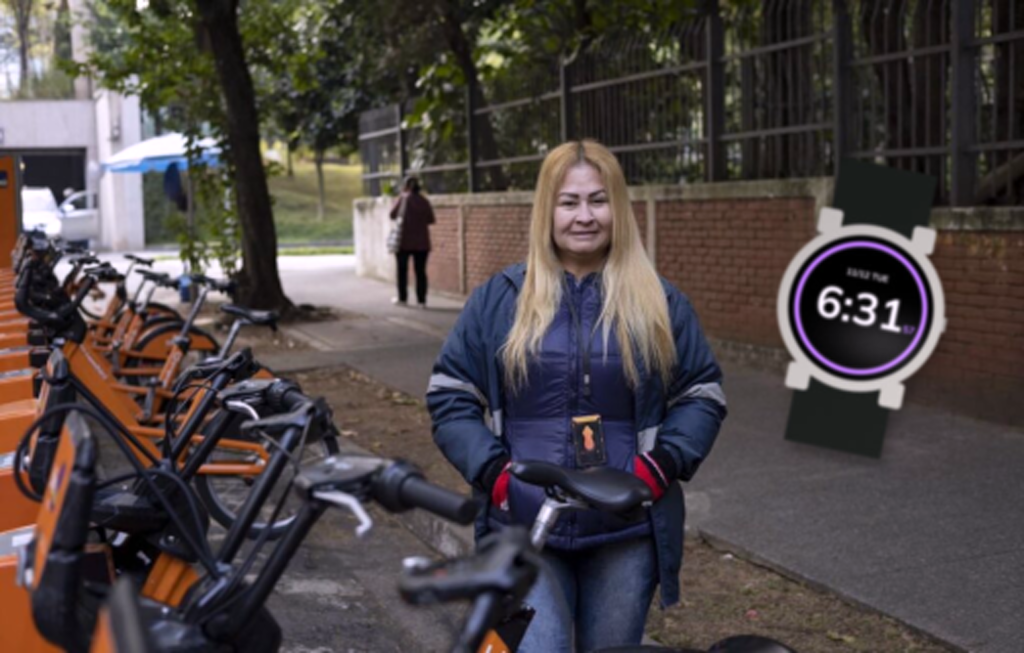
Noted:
6,31
